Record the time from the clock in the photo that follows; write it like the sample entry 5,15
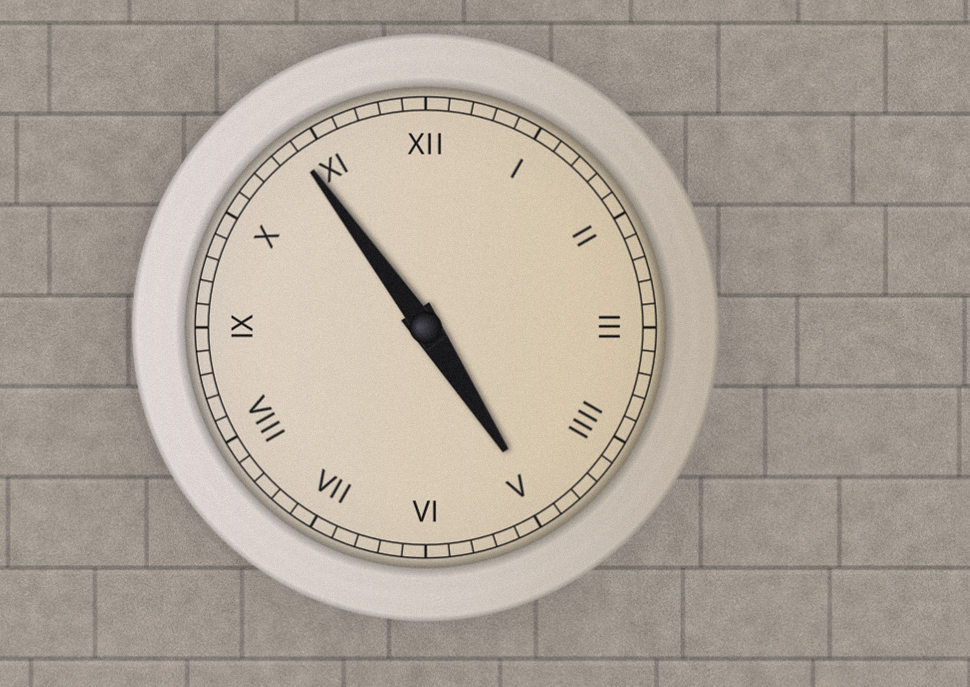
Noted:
4,54
